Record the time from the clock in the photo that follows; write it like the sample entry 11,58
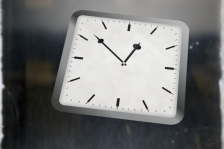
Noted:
12,52
